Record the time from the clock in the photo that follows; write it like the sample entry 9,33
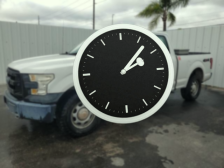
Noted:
2,07
